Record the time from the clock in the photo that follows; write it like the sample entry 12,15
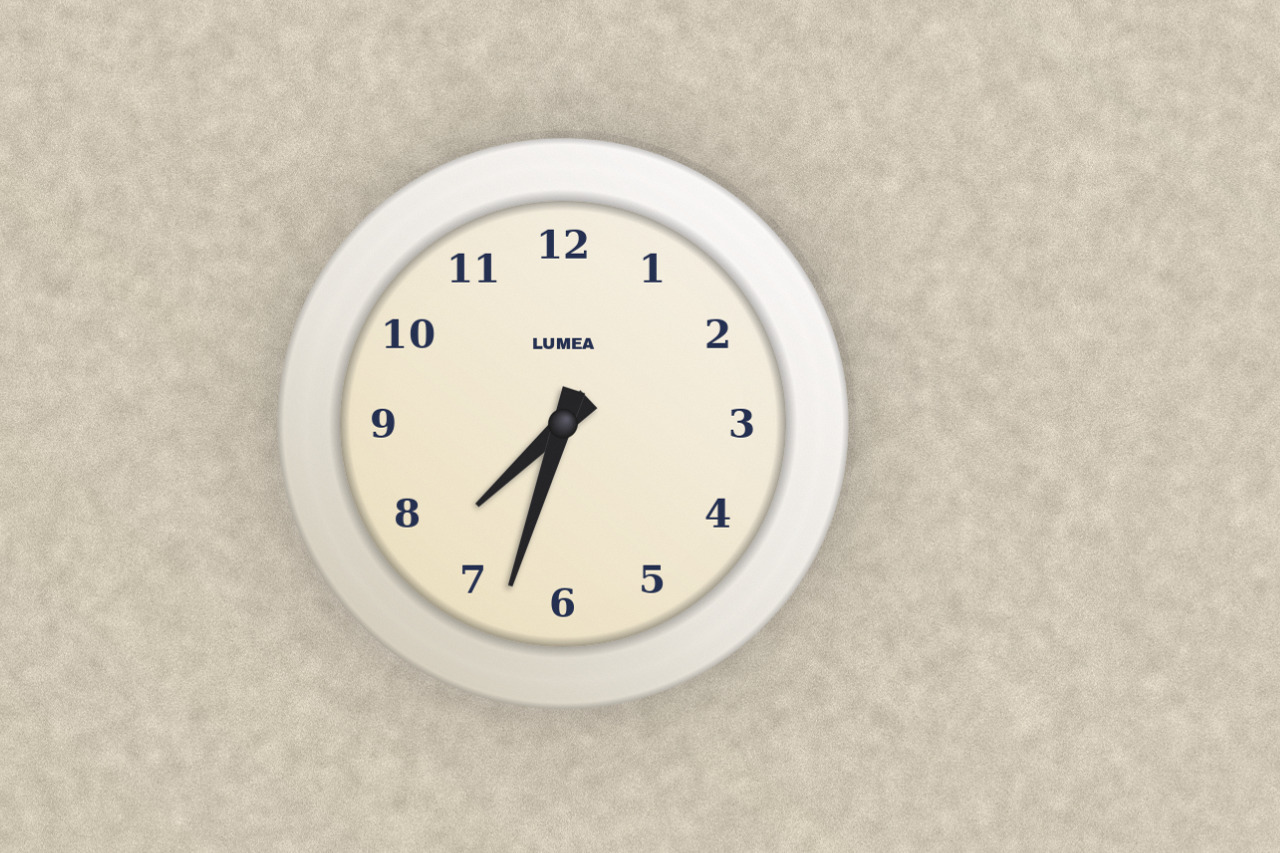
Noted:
7,33
